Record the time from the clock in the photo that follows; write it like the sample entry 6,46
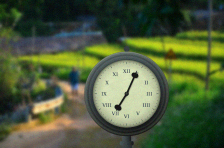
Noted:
7,04
